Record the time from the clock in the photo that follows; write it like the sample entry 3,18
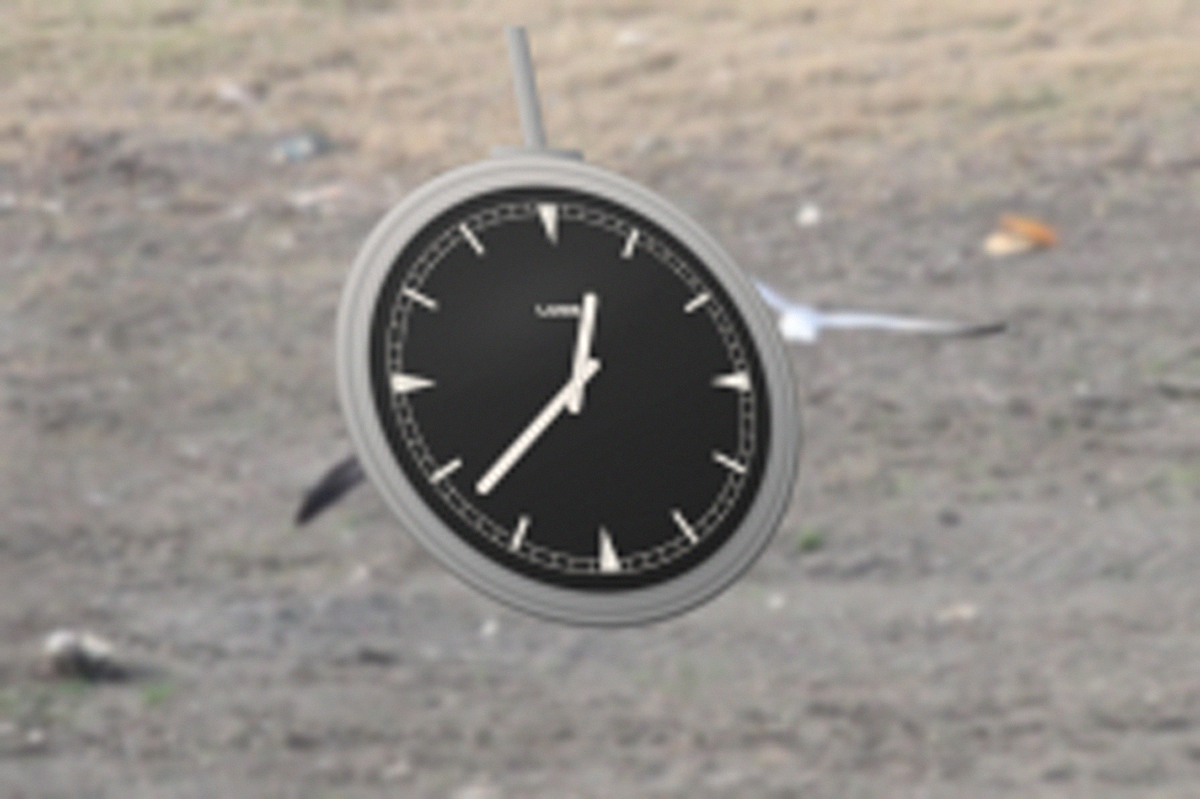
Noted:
12,38
